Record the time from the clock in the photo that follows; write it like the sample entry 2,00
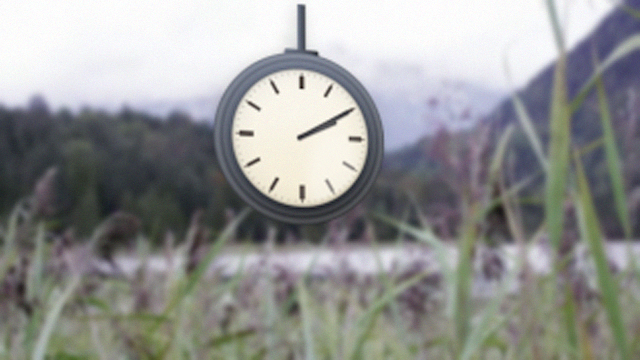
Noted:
2,10
